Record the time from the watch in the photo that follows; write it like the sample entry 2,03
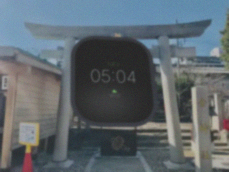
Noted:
5,04
